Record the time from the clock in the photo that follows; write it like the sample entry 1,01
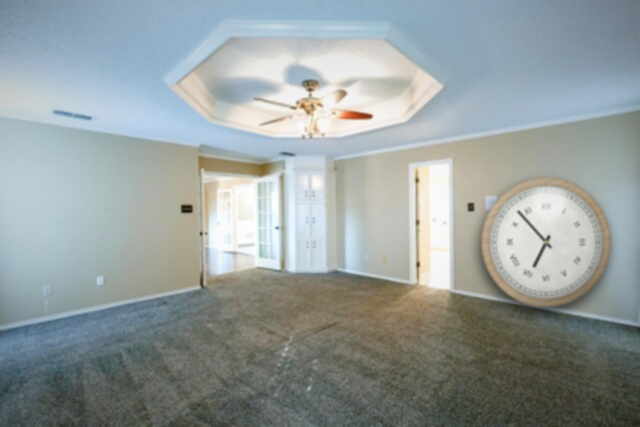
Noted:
6,53
